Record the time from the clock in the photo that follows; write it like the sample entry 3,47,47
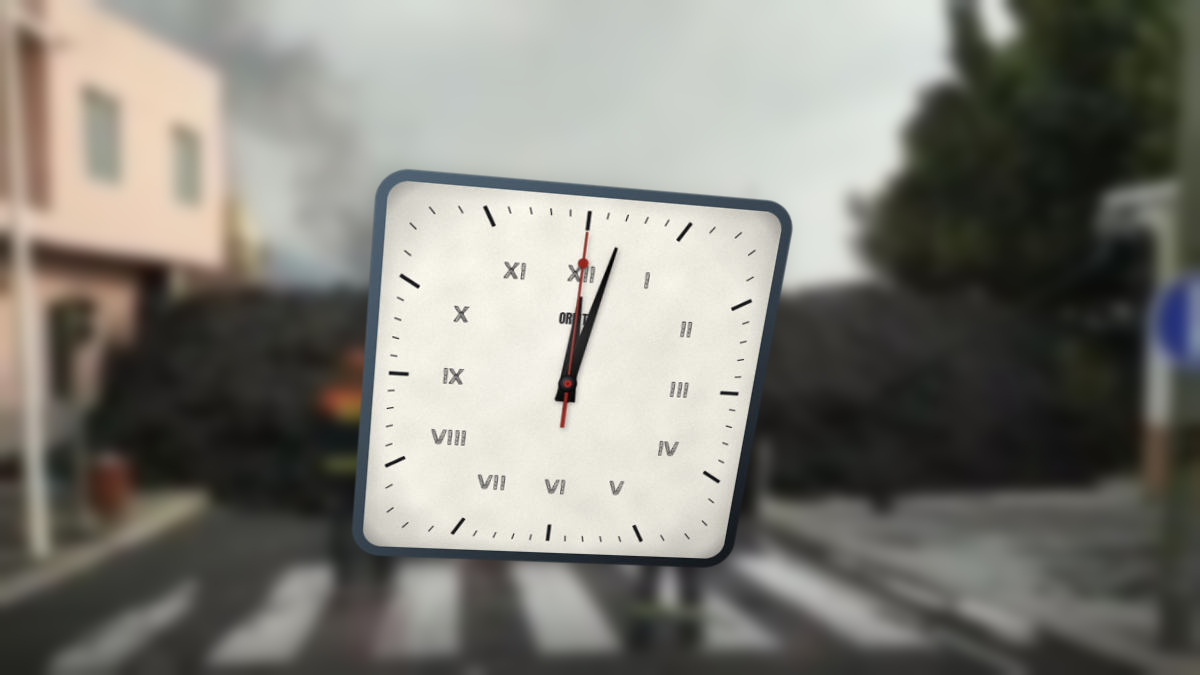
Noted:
12,02,00
